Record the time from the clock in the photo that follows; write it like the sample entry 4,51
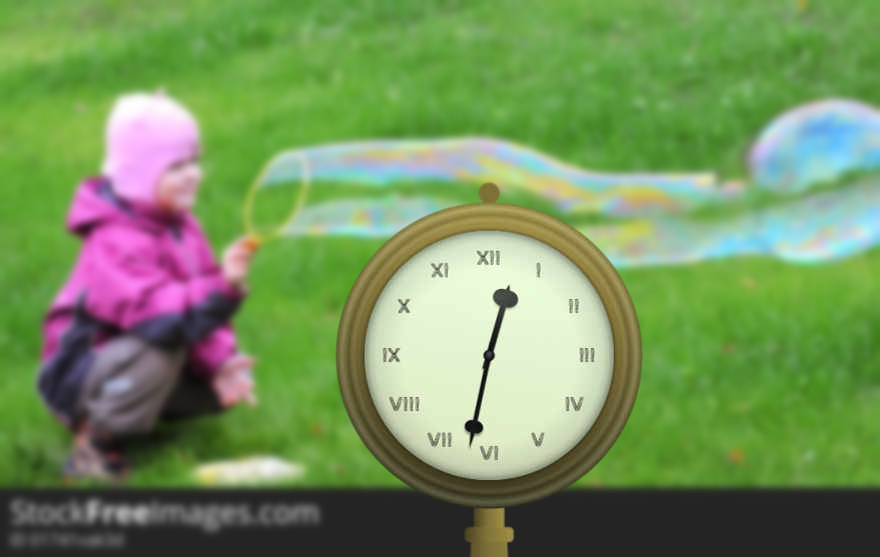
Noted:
12,32
